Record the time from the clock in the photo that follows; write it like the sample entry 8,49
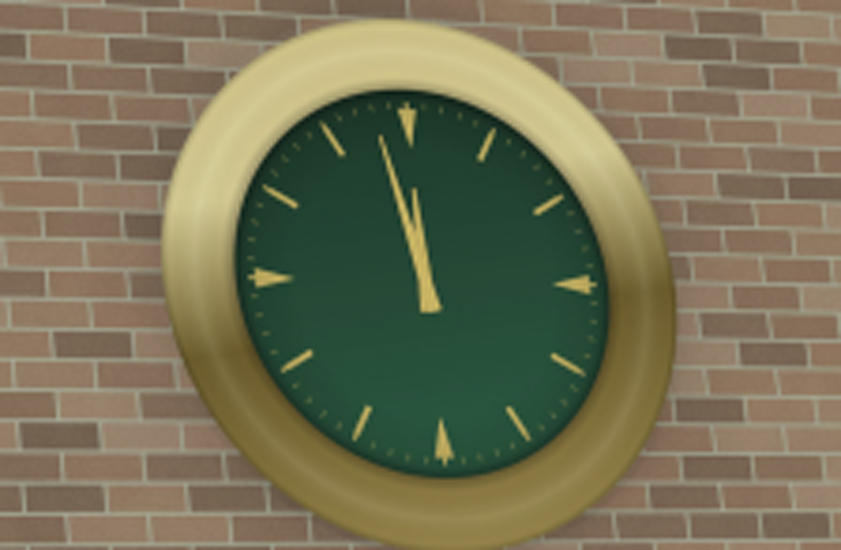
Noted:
11,58
